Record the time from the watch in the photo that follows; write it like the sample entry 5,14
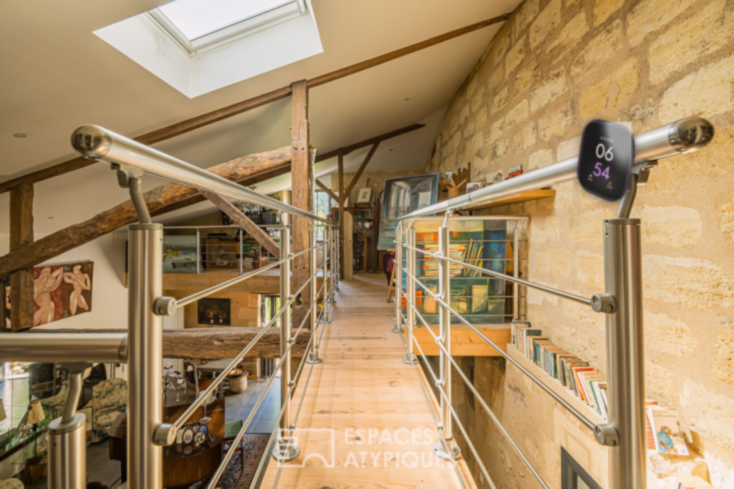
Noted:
6,54
